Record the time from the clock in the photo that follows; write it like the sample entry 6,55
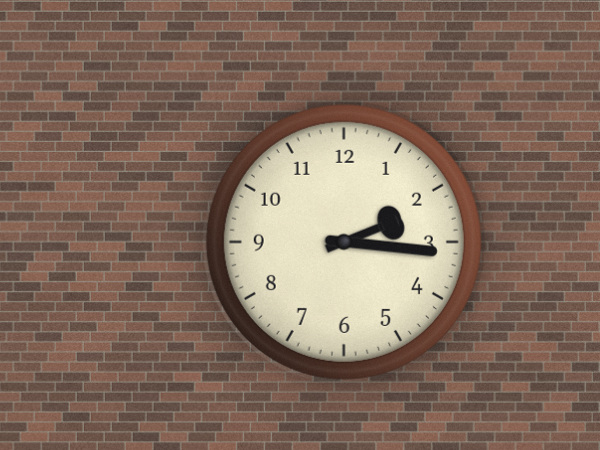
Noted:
2,16
